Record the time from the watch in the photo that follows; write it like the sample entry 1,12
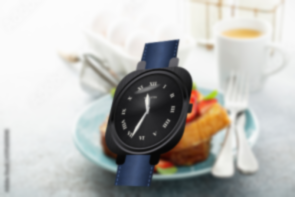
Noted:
11,34
